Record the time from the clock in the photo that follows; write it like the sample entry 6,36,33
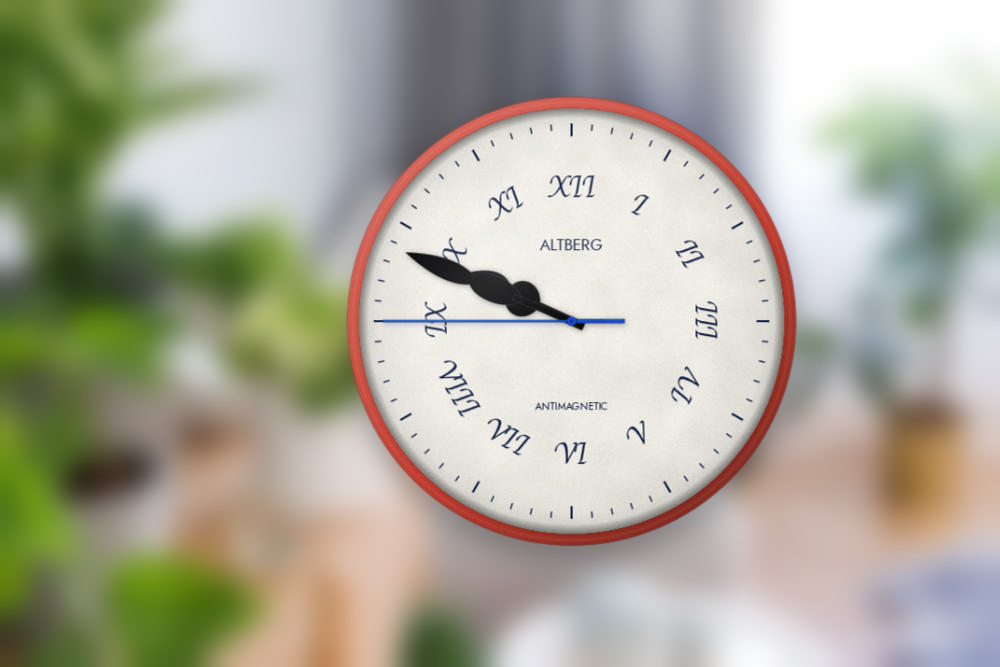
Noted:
9,48,45
